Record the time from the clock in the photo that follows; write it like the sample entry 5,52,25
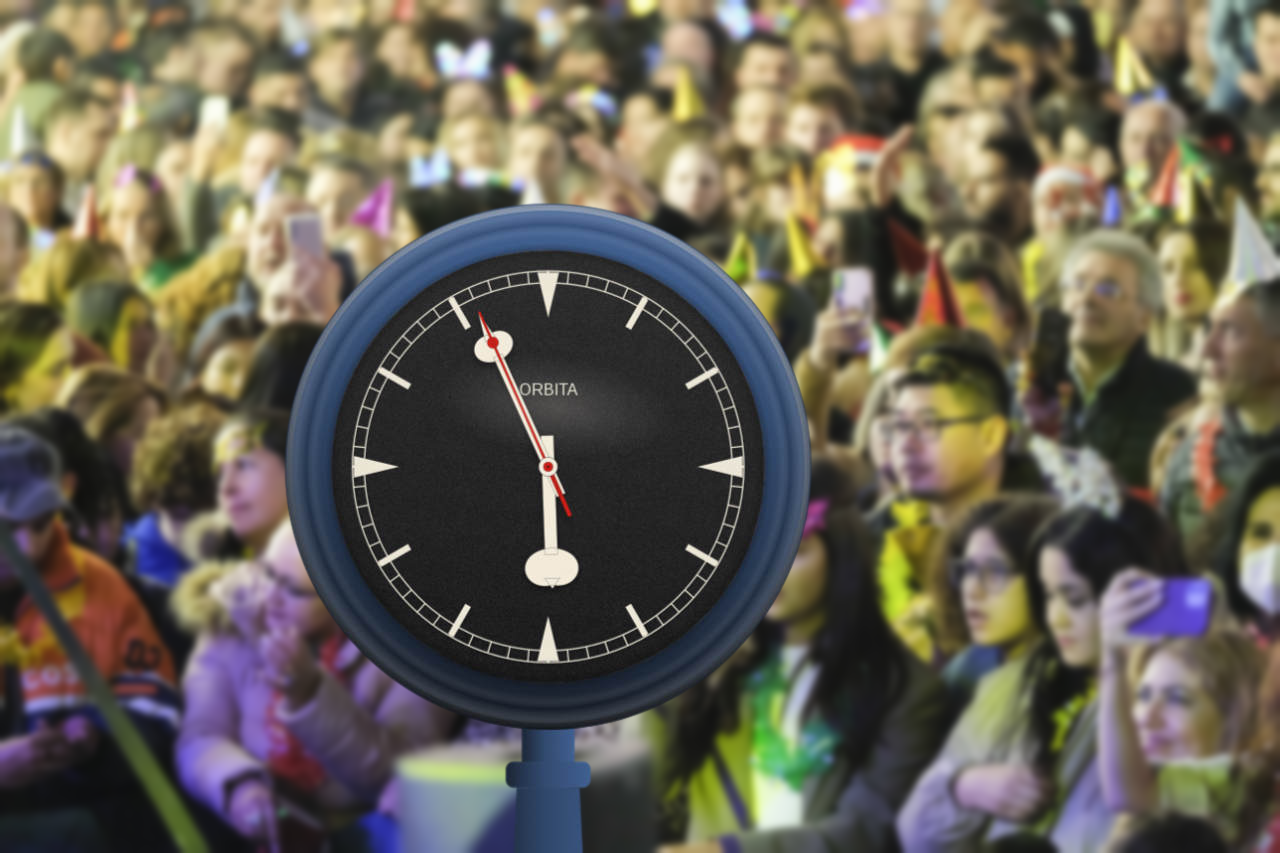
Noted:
5,55,56
